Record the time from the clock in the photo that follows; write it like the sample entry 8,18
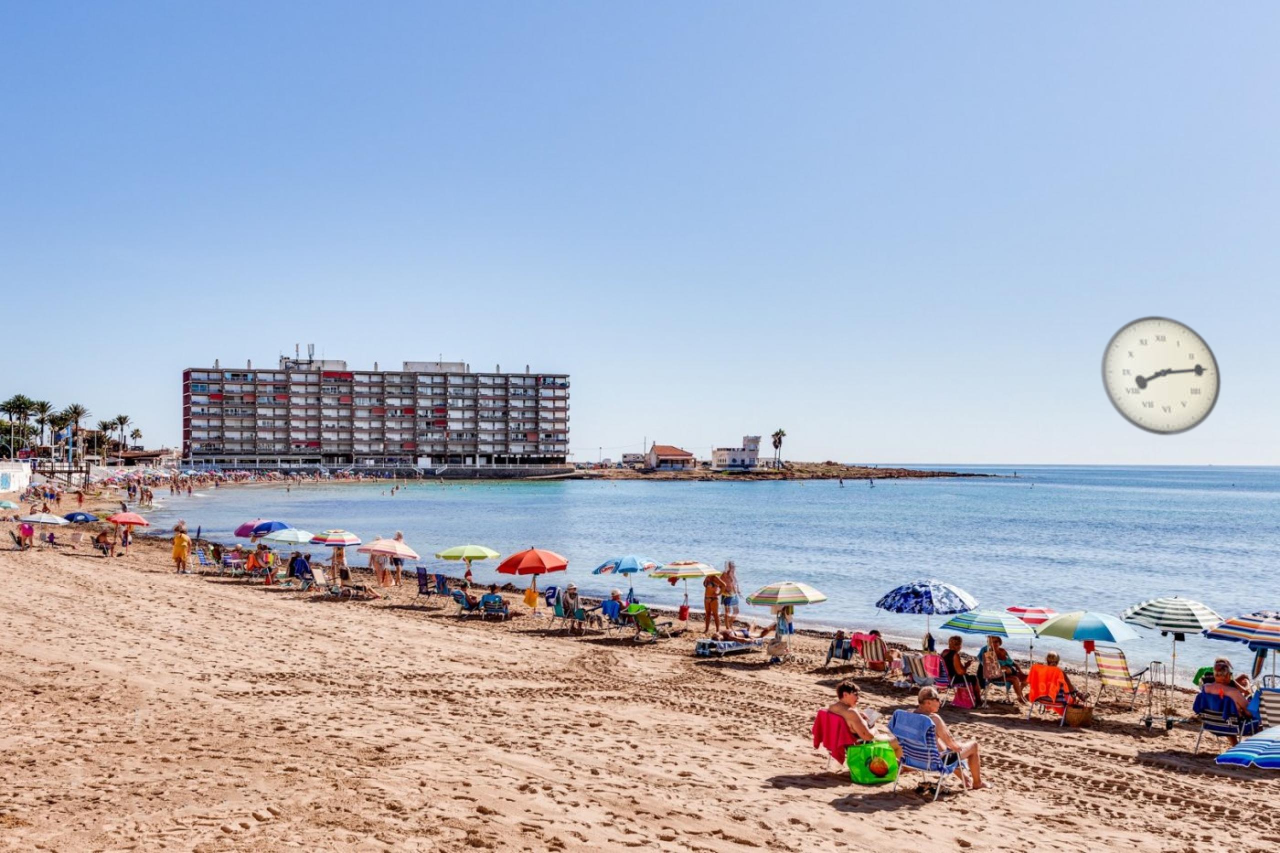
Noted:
8,14
